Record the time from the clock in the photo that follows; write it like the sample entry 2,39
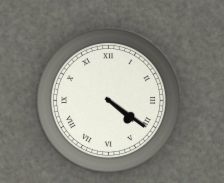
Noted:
4,21
